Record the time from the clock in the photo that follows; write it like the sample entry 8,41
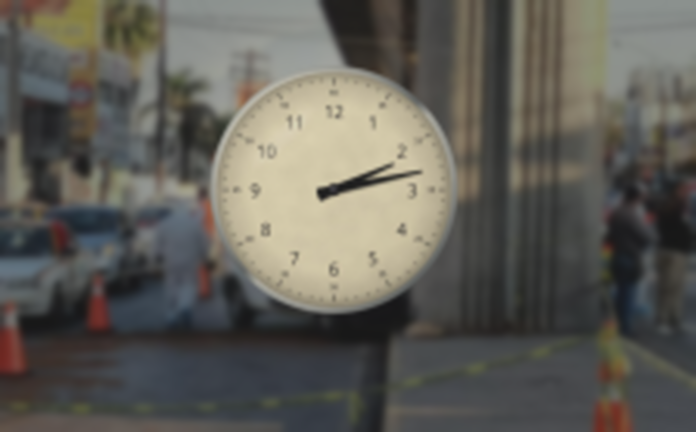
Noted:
2,13
